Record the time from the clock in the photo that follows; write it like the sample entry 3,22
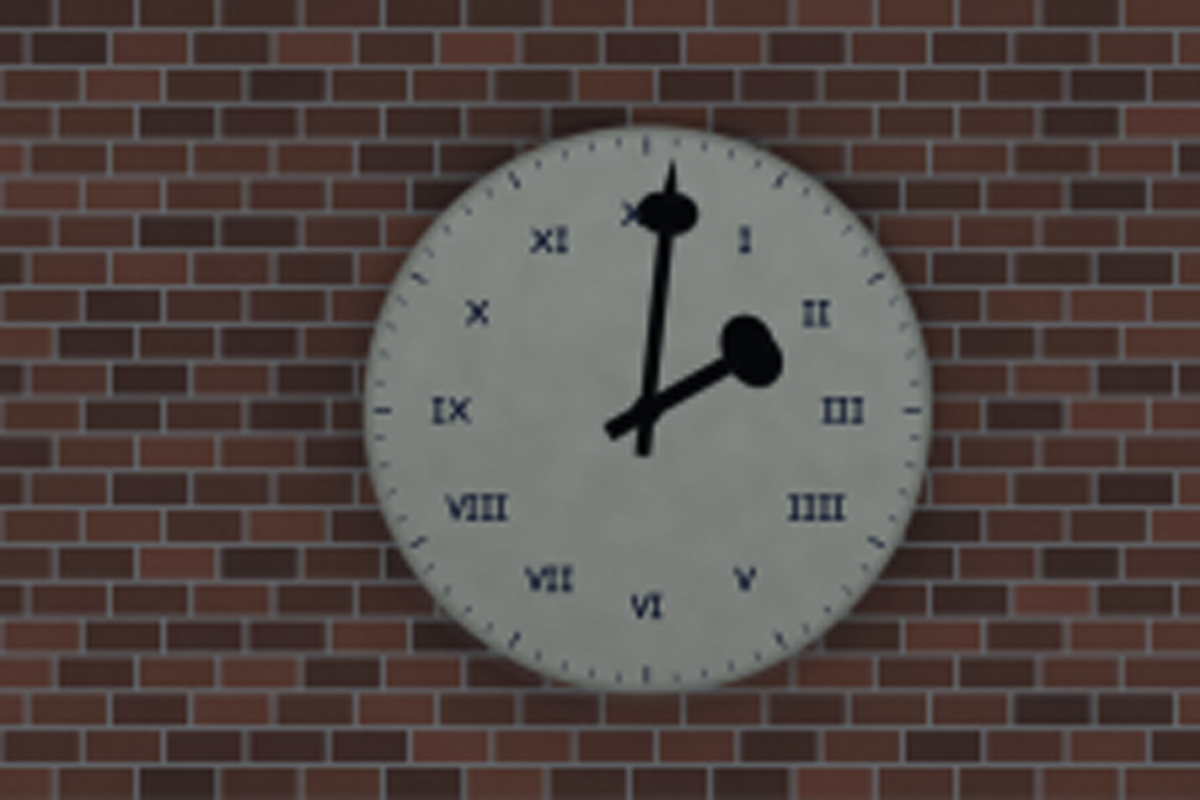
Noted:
2,01
